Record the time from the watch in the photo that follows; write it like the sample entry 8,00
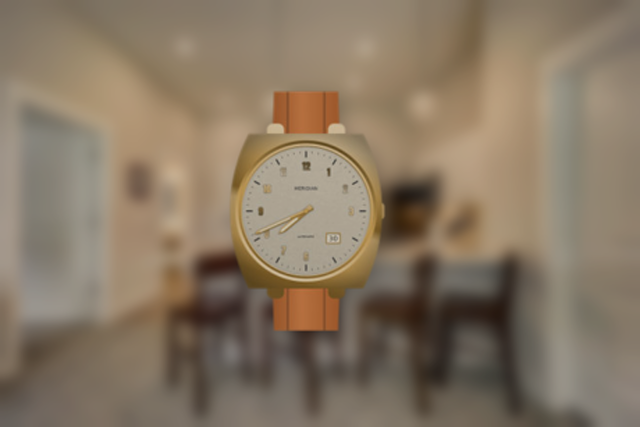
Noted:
7,41
